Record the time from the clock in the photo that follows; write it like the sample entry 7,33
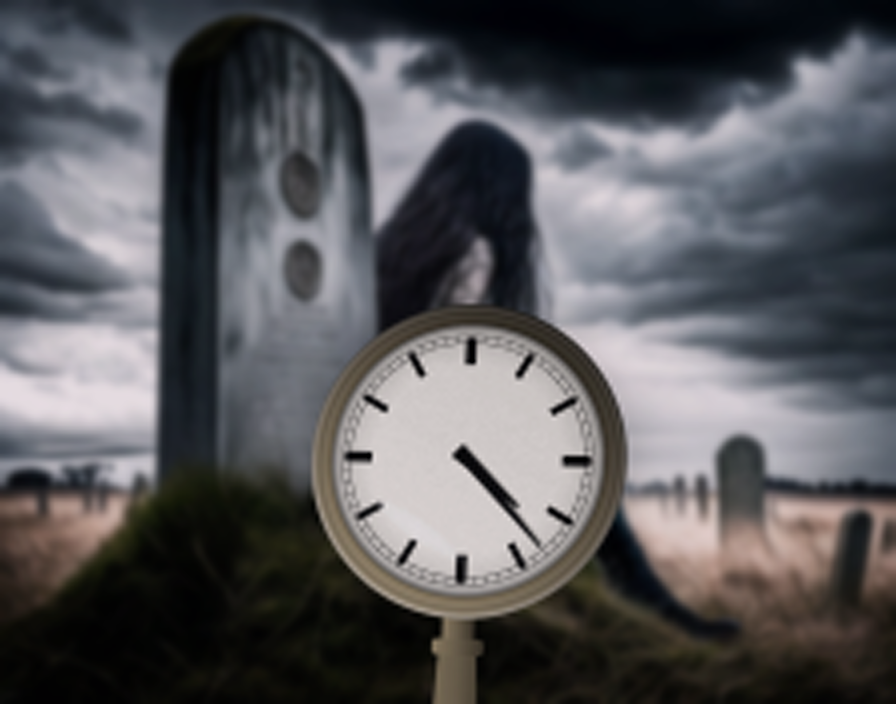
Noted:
4,23
